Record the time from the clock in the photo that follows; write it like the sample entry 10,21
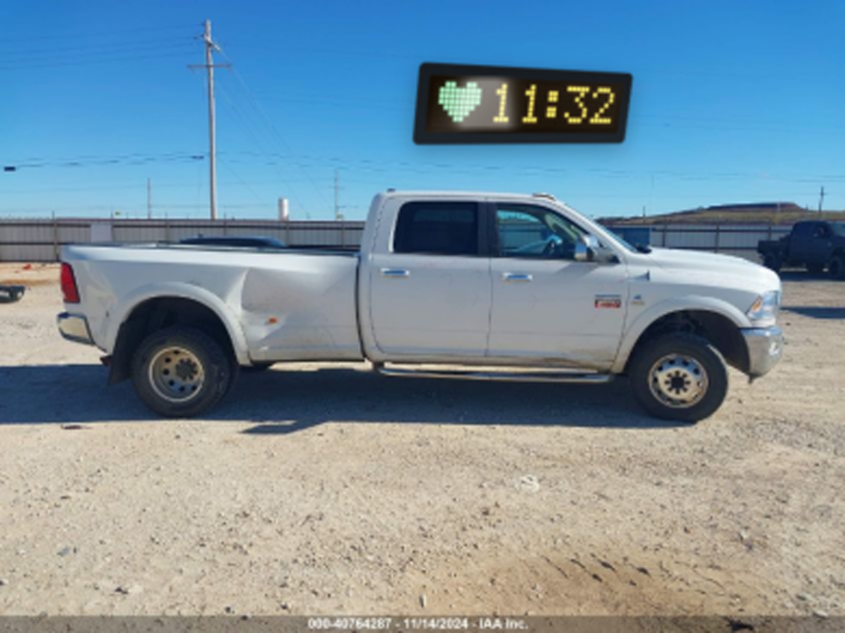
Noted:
11,32
